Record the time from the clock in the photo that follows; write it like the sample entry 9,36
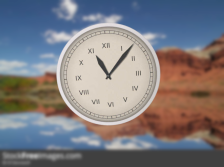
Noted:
11,07
